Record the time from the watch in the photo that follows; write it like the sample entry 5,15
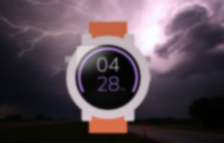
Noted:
4,28
